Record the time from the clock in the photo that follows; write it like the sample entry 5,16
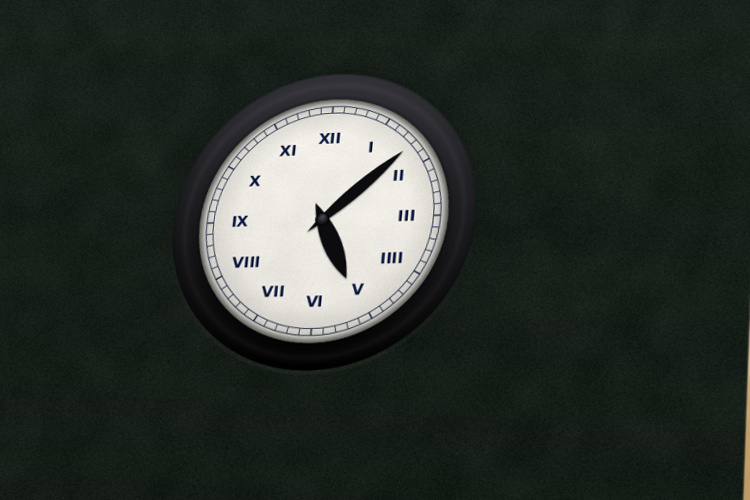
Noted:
5,08
